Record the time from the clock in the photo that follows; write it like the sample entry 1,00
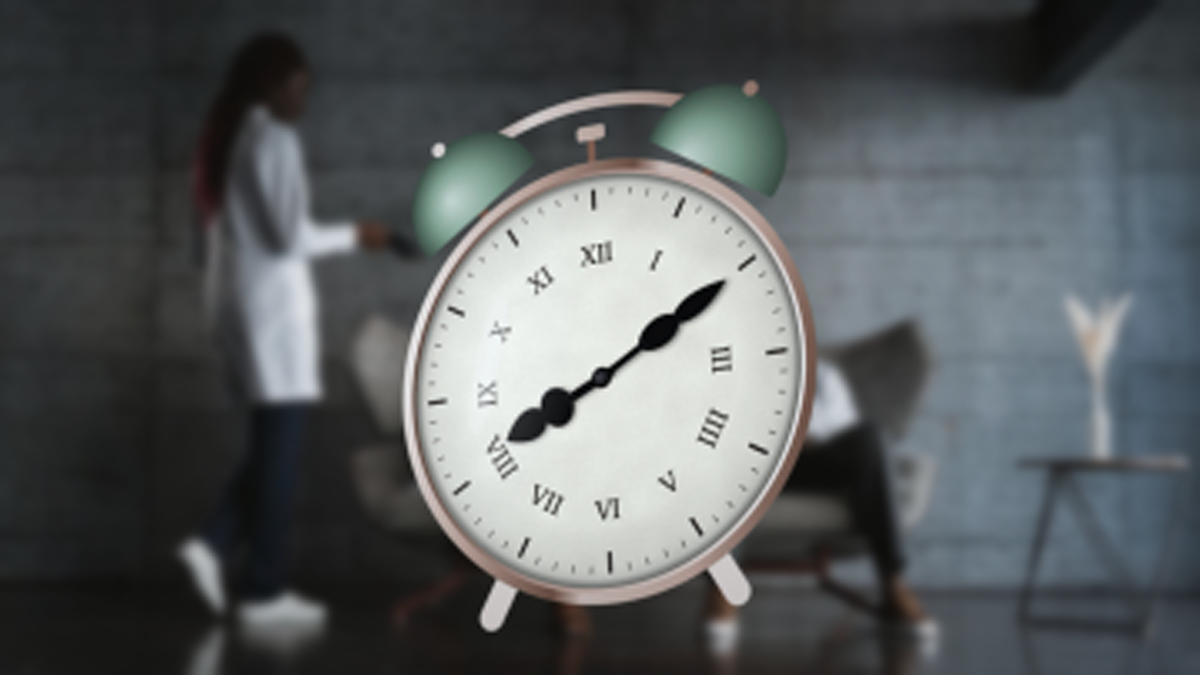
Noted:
8,10
